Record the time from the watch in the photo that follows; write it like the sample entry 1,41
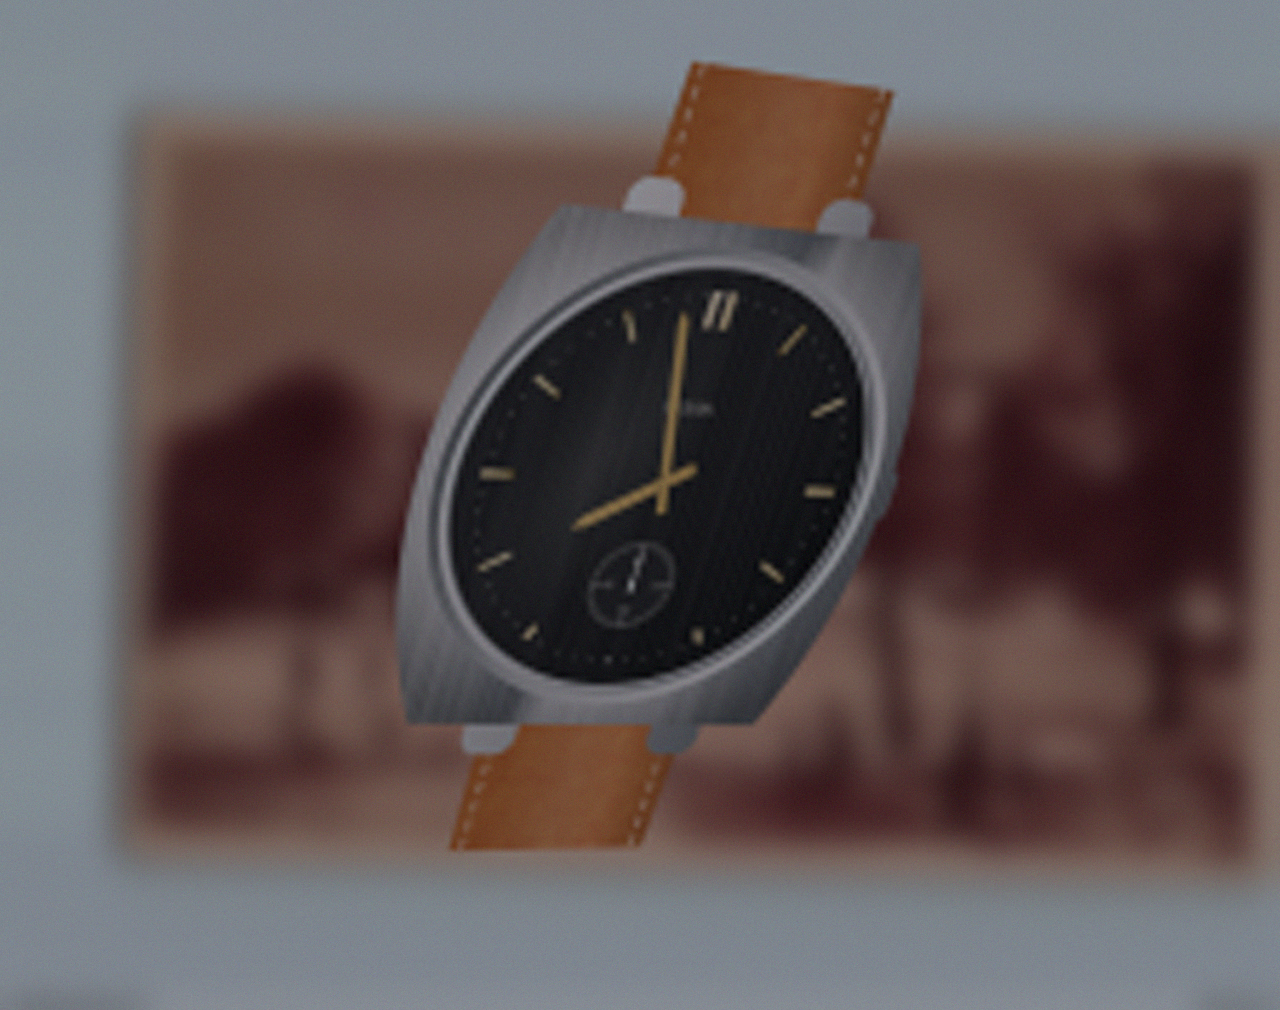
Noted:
7,58
